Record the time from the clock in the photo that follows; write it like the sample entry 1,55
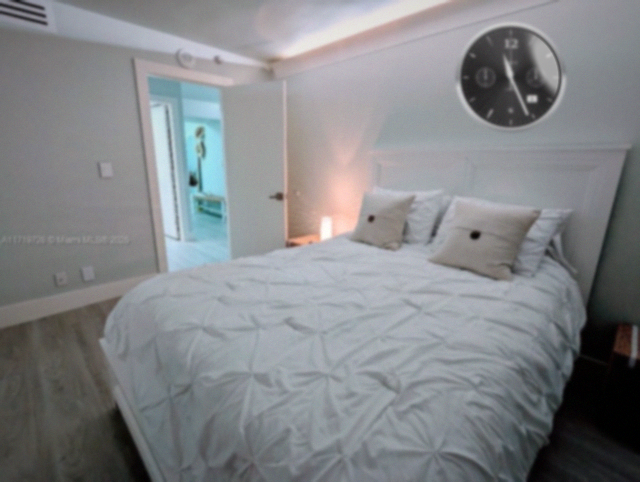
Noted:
11,26
